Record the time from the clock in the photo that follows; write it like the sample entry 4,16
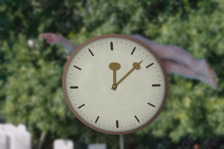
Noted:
12,08
